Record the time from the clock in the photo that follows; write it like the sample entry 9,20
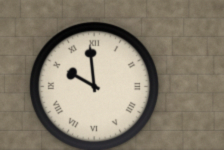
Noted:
9,59
